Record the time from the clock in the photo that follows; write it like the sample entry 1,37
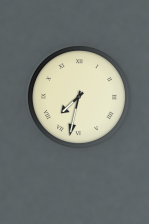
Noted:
7,32
